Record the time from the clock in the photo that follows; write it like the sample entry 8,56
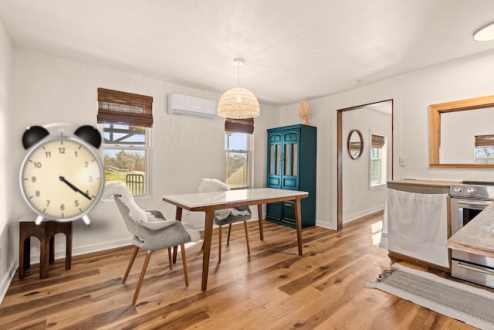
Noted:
4,21
